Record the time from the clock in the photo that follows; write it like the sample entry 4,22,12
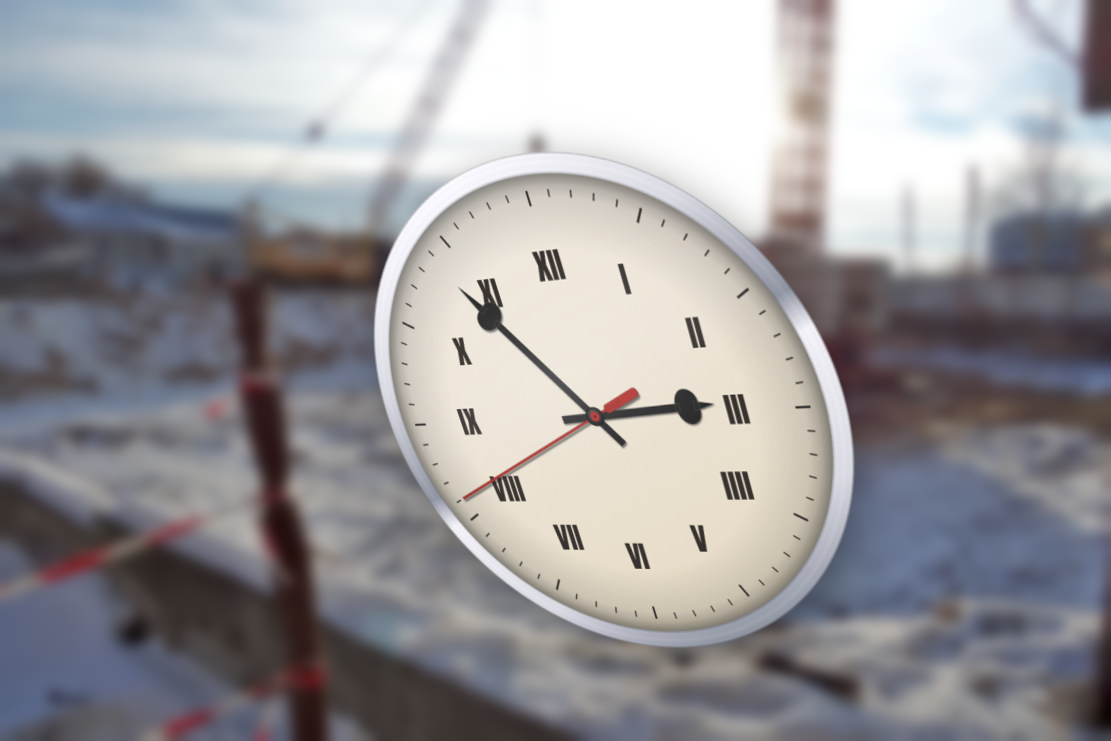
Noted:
2,53,41
